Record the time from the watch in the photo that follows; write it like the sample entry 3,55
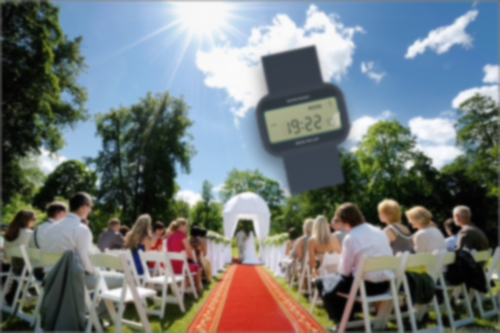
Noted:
19,22
